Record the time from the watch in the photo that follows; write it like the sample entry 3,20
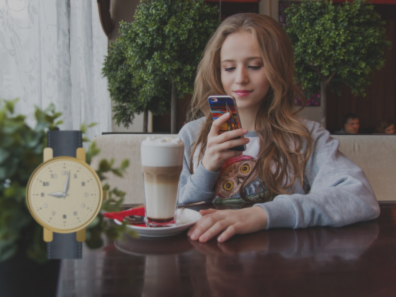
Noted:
9,02
